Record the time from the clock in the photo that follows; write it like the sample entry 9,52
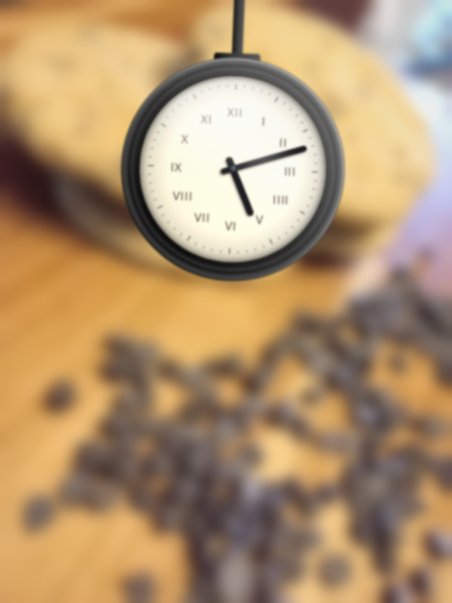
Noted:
5,12
